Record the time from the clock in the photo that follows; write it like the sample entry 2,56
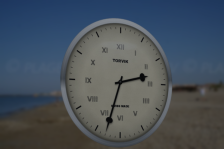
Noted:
2,33
